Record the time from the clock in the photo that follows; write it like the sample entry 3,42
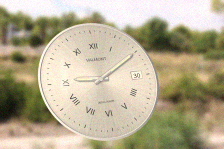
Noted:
9,10
